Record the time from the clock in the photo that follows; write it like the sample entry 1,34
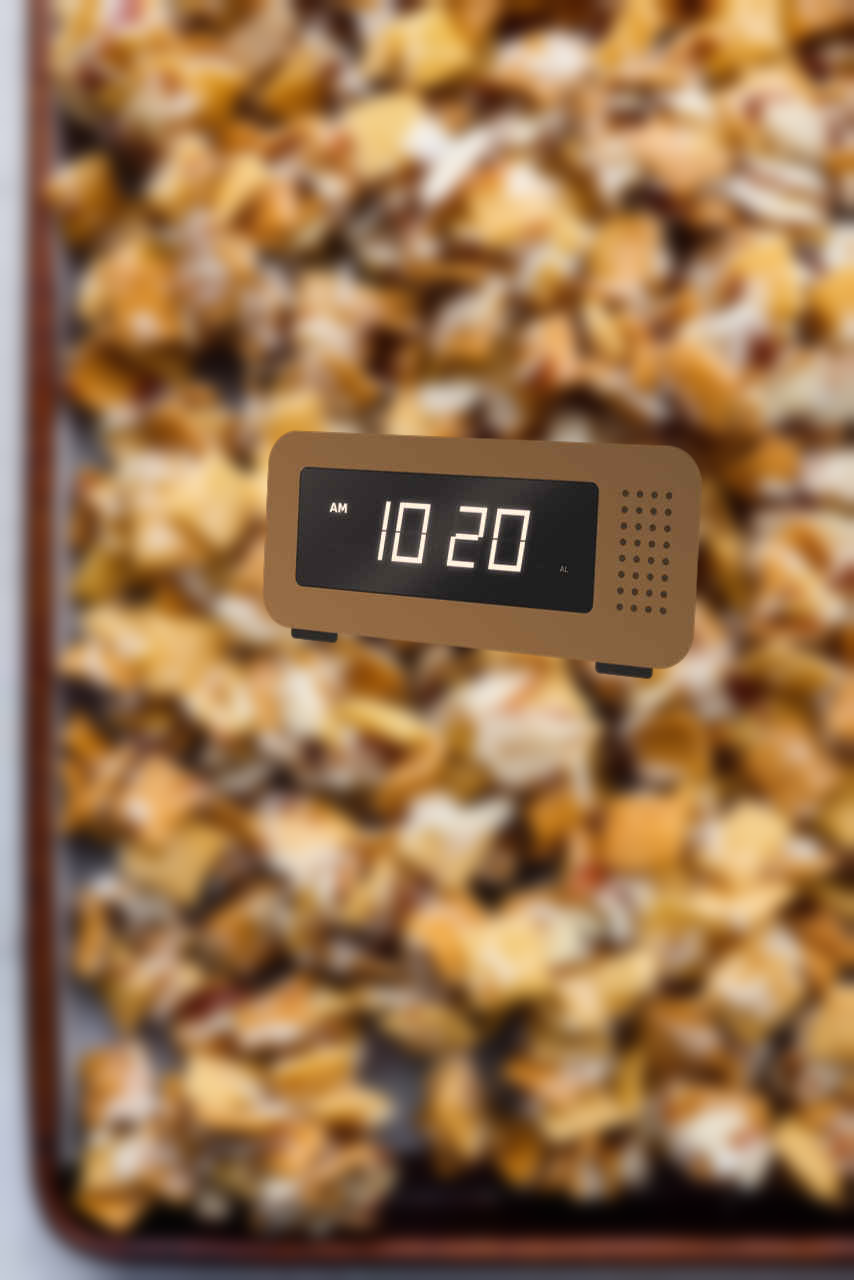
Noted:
10,20
